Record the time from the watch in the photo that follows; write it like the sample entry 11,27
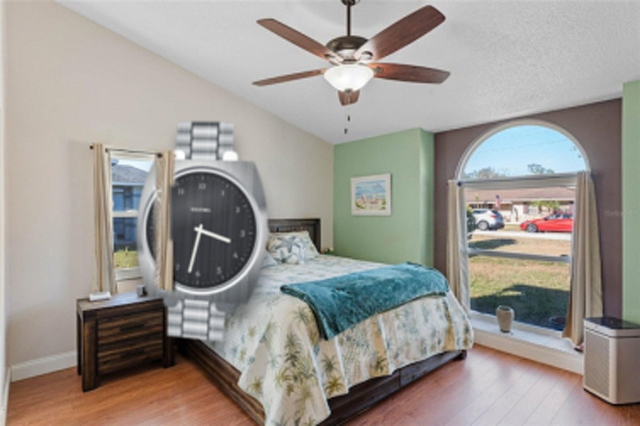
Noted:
3,32
